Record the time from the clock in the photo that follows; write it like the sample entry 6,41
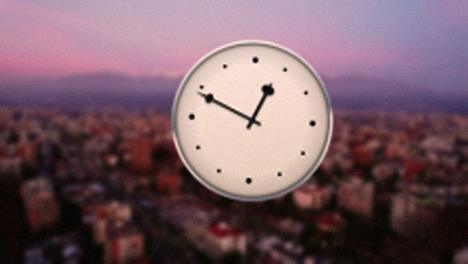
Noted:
12,49
